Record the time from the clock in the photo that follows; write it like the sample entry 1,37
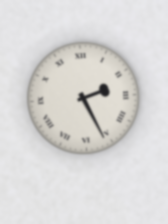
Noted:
2,26
